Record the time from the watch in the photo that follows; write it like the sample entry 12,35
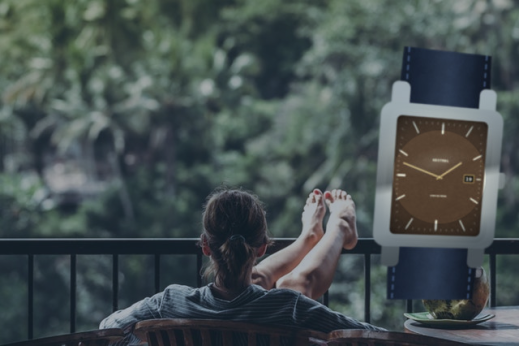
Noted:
1,48
